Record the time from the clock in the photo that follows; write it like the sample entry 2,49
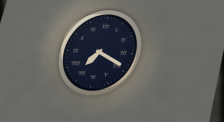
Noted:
7,19
